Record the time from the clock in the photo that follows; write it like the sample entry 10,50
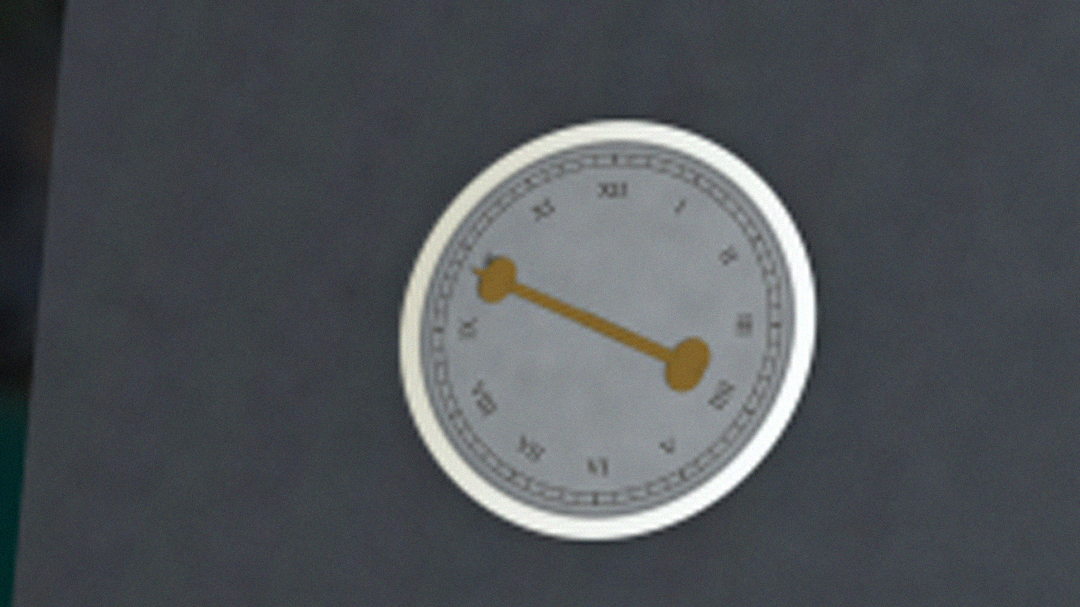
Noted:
3,49
